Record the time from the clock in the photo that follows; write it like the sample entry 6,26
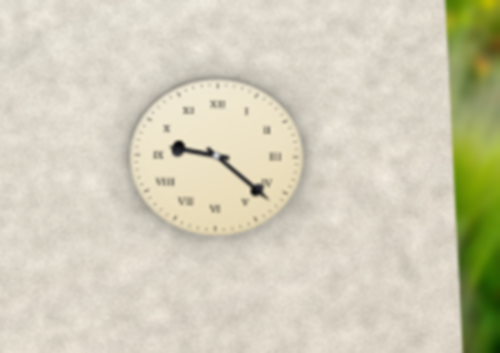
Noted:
9,22
